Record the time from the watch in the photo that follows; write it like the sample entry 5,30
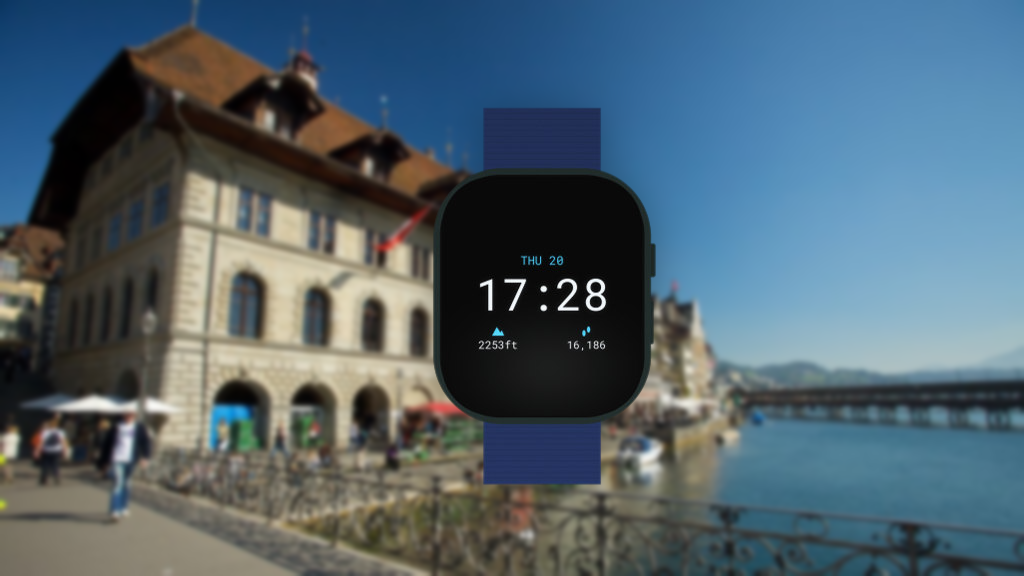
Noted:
17,28
